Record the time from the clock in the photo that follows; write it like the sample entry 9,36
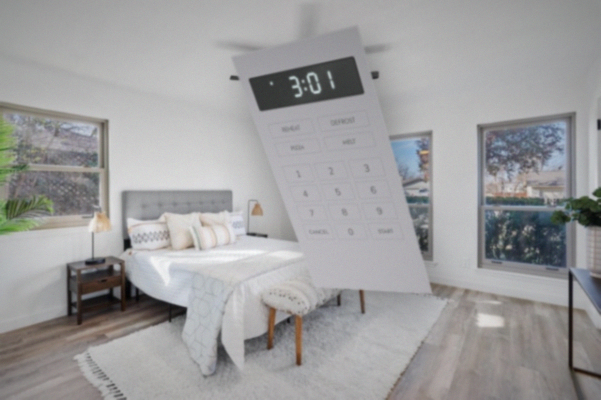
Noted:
3,01
